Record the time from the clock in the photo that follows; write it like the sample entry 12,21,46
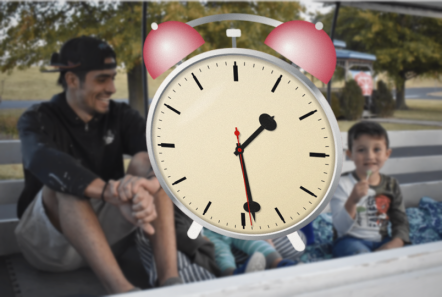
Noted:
1,28,29
